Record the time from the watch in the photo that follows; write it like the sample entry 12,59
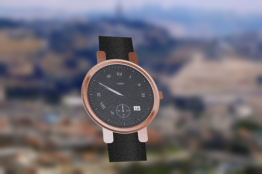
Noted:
9,50
